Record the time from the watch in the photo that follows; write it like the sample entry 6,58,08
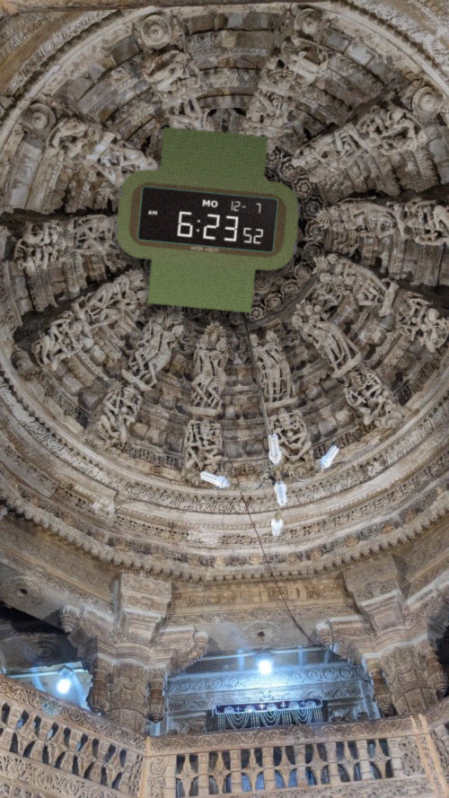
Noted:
6,23,52
